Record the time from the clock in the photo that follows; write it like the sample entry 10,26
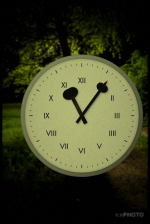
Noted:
11,06
